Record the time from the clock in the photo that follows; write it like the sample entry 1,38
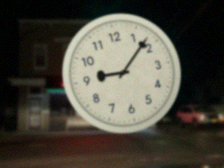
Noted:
9,08
